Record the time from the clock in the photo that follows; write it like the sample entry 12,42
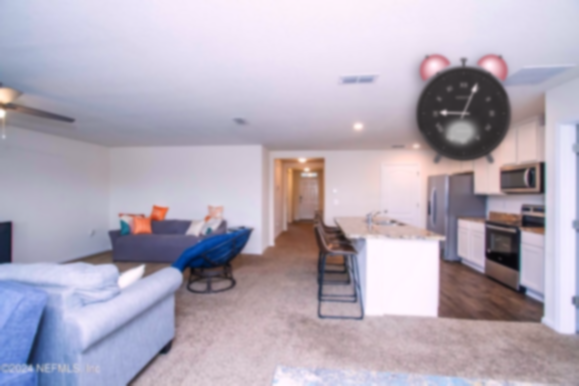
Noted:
9,04
